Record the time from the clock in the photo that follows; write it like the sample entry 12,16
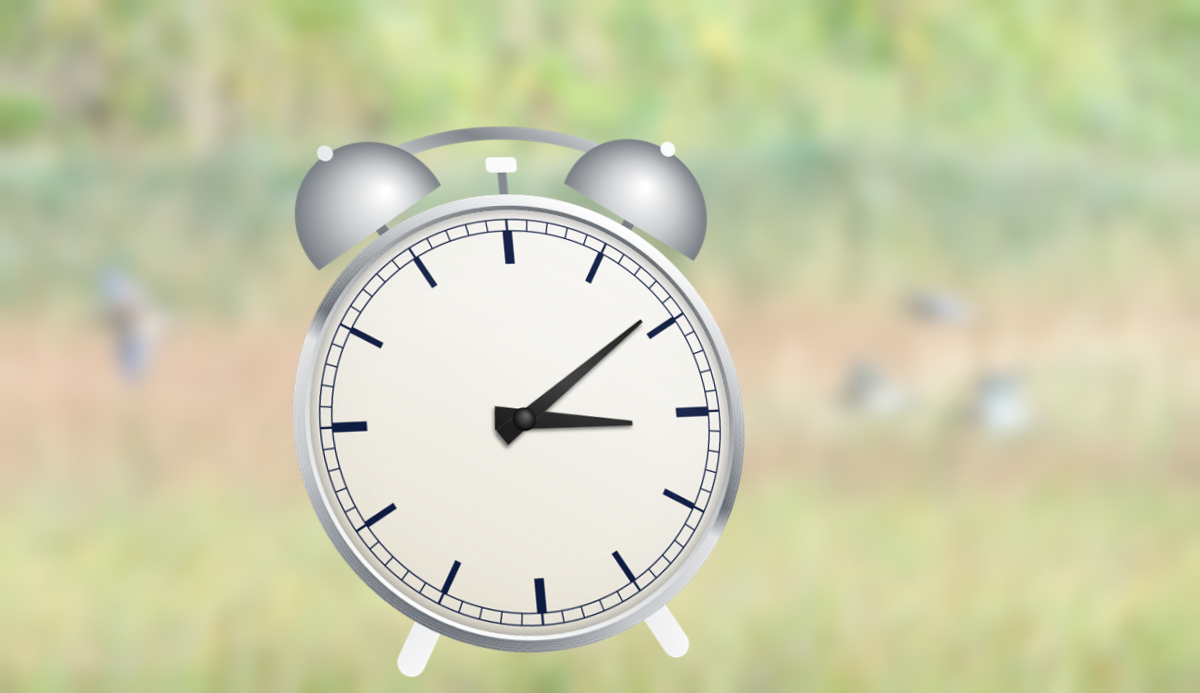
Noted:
3,09
